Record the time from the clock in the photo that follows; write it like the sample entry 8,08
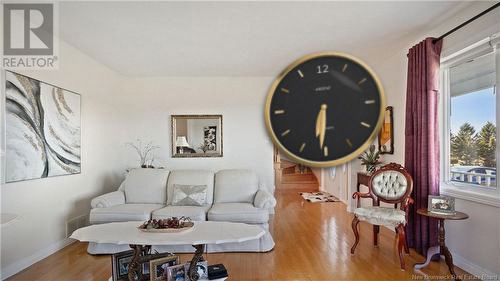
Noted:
6,31
